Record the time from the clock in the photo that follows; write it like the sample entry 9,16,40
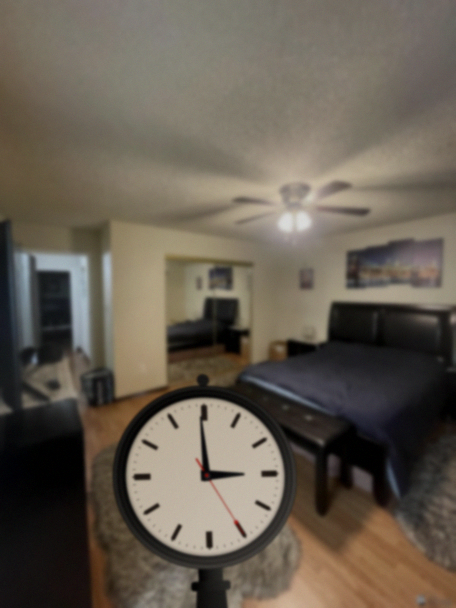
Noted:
2,59,25
